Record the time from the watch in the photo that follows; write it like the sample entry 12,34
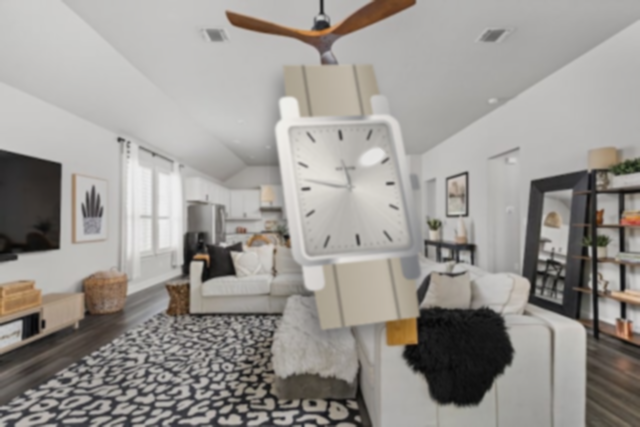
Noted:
11,47
